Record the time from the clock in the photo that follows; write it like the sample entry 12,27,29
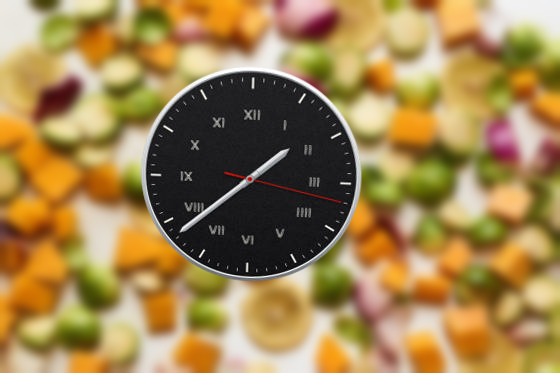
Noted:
1,38,17
